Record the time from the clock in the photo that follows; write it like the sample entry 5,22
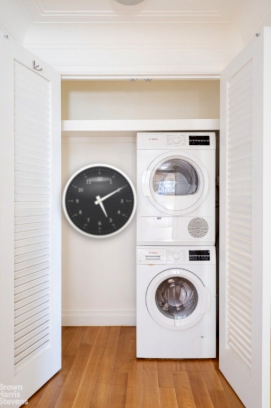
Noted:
5,10
